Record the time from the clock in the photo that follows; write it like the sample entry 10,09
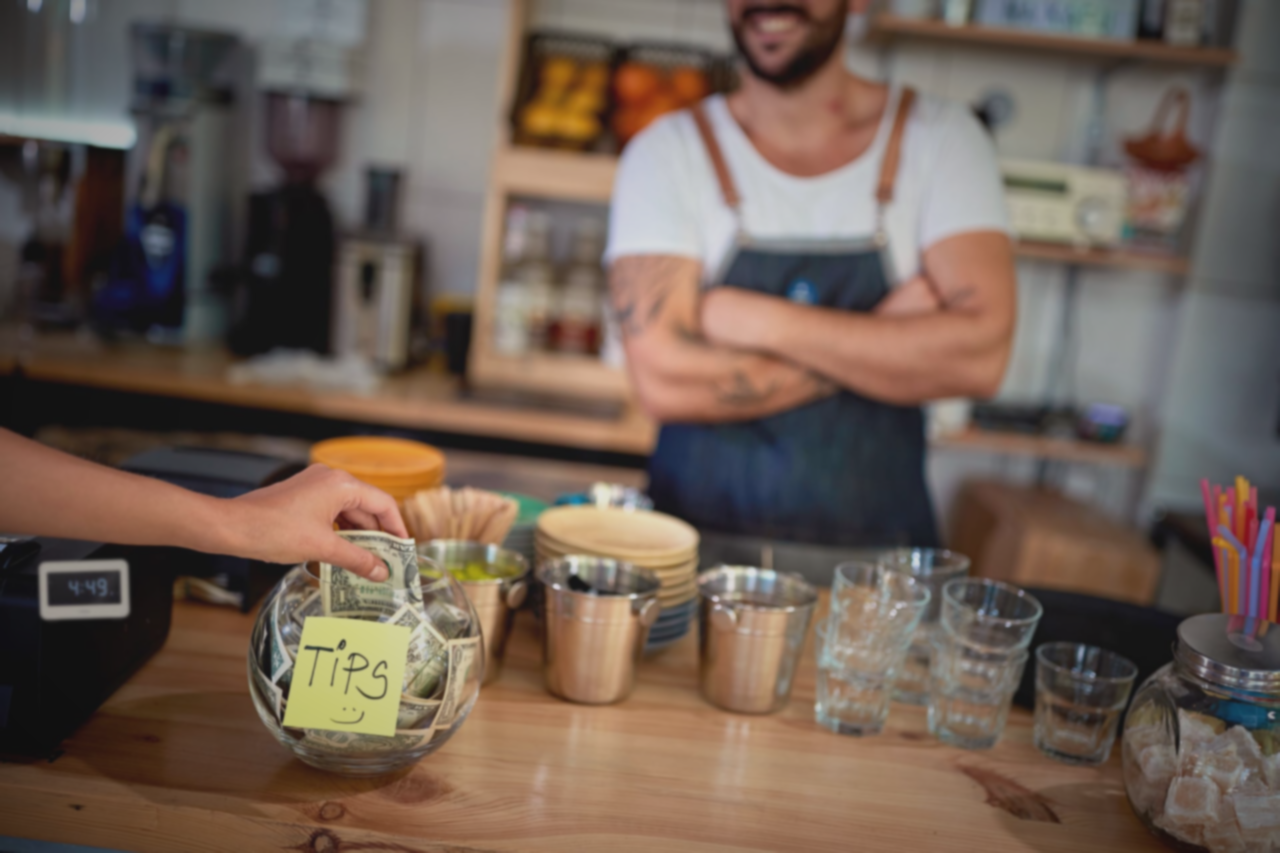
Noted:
4,49
